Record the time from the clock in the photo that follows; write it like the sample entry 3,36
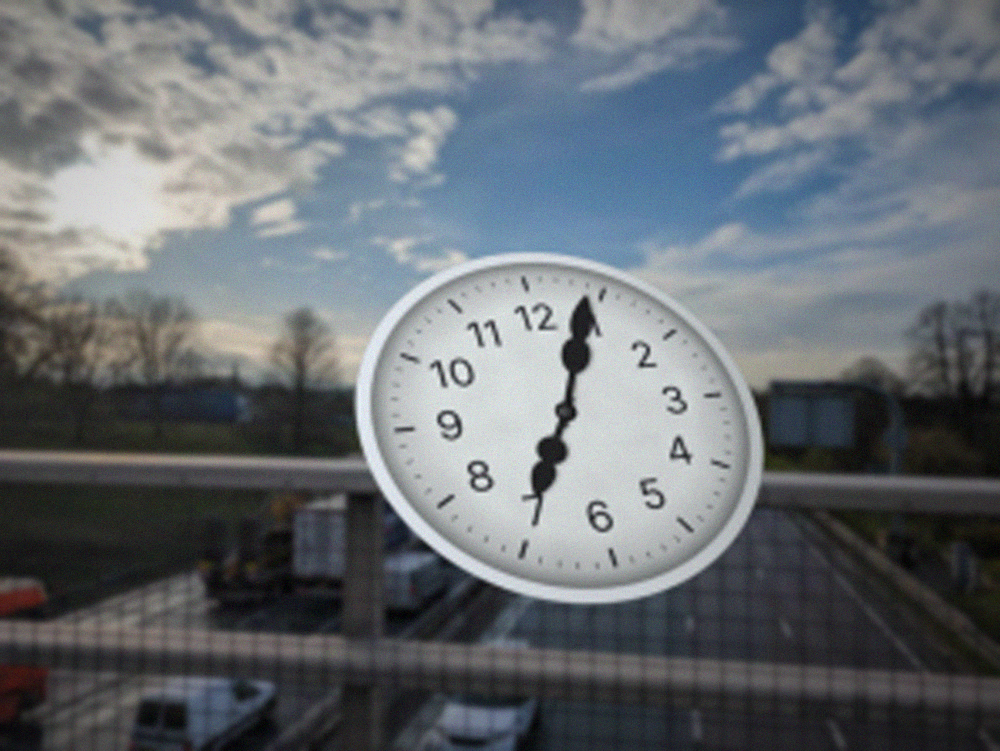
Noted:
7,04
